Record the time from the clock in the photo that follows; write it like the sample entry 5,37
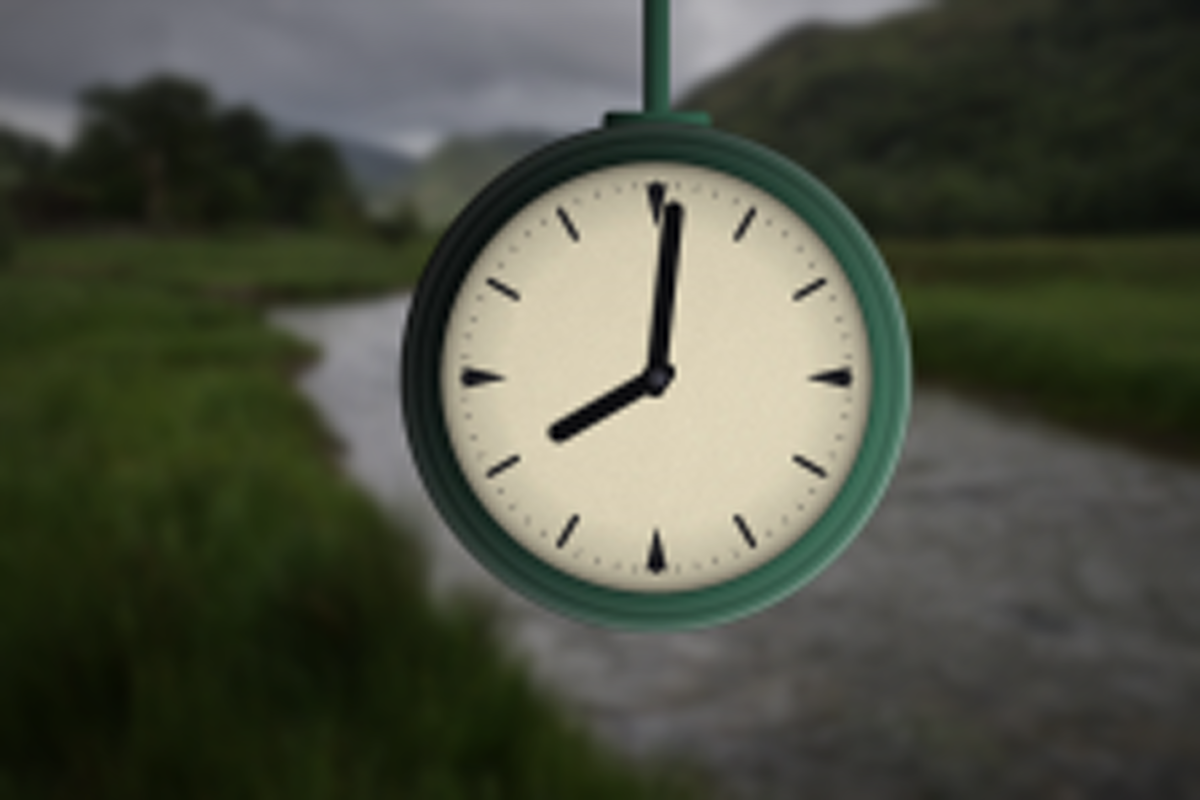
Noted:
8,01
